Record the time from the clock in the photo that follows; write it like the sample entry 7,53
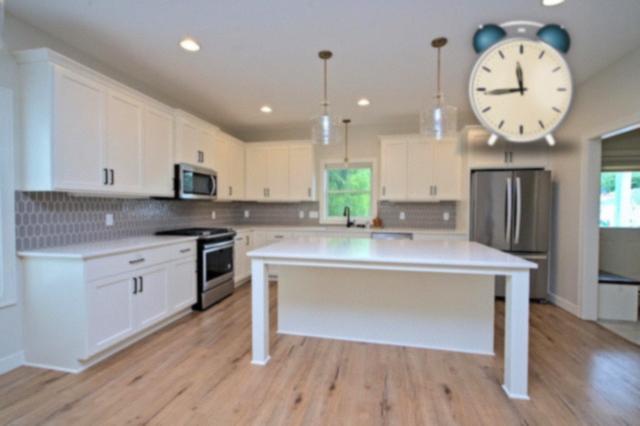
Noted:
11,44
